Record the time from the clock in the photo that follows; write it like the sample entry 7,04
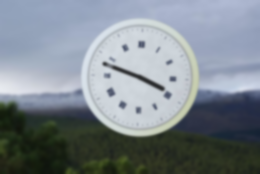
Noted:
3,48
